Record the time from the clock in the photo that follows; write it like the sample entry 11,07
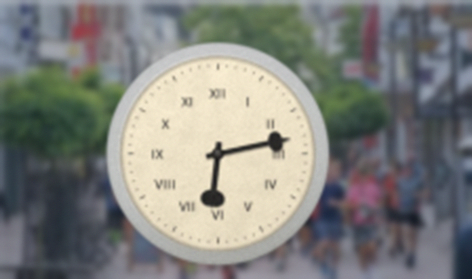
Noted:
6,13
